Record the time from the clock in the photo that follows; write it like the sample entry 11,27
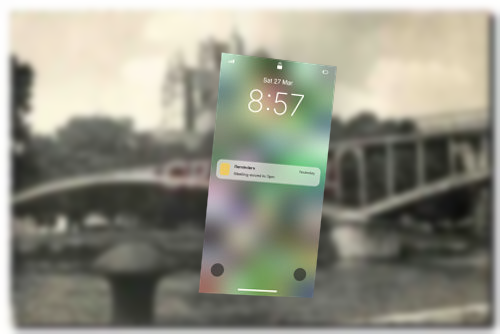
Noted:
8,57
